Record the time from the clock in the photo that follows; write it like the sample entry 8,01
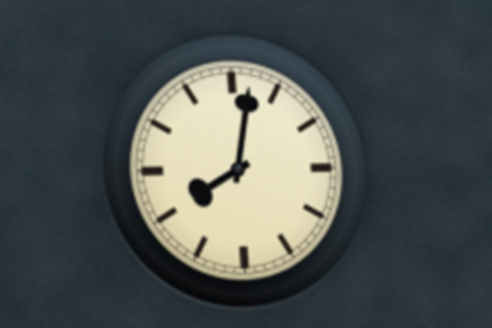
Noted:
8,02
